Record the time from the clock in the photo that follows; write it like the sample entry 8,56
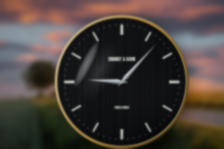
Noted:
9,07
